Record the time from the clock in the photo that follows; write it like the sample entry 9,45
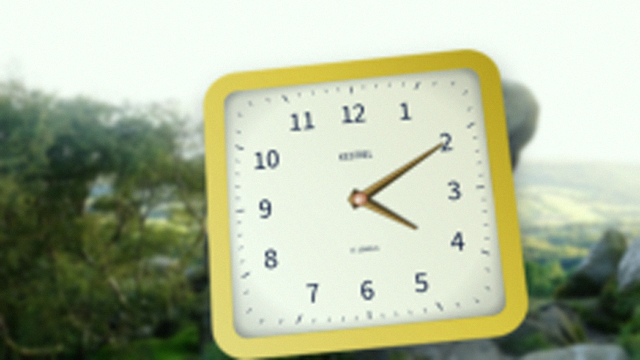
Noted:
4,10
